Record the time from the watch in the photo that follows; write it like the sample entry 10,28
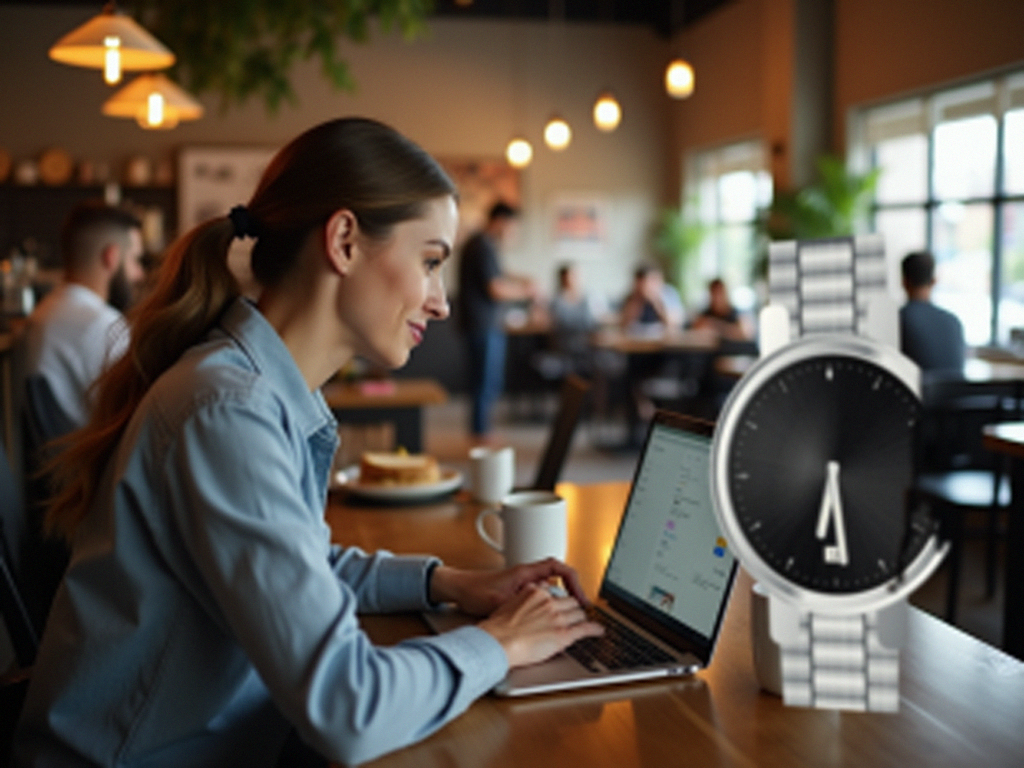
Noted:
6,29
